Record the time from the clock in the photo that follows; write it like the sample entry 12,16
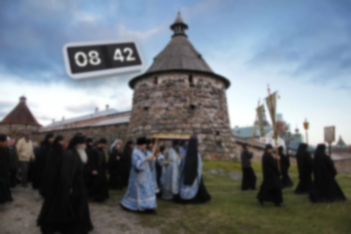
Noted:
8,42
